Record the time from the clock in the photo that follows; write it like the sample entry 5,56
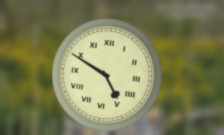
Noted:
4,49
